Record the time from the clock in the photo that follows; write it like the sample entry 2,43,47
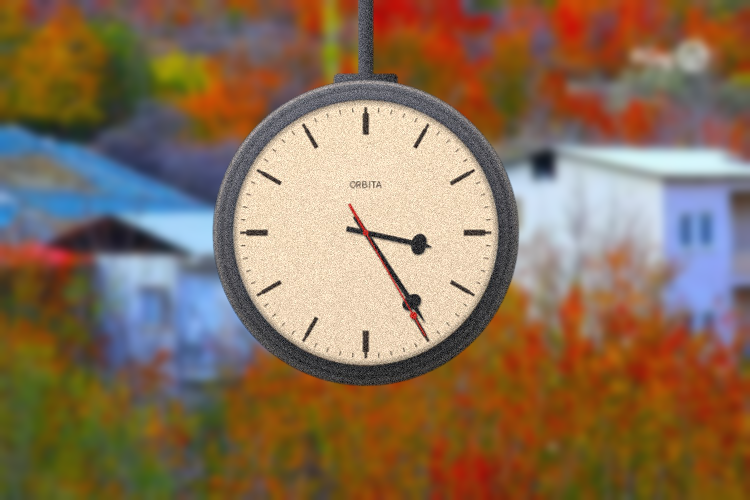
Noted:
3,24,25
